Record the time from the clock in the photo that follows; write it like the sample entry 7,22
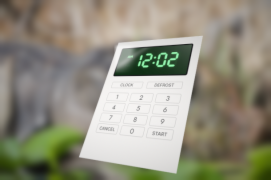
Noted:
12,02
